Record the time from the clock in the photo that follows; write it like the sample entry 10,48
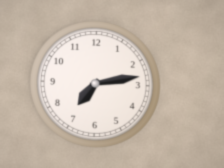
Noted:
7,13
